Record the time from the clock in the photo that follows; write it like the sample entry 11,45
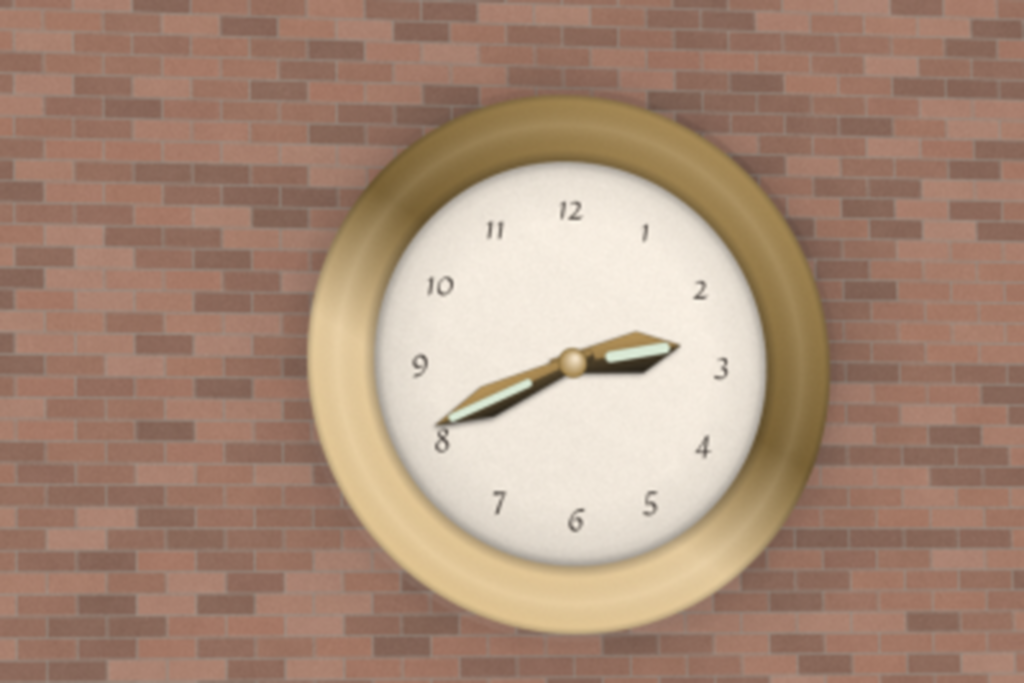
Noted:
2,41
